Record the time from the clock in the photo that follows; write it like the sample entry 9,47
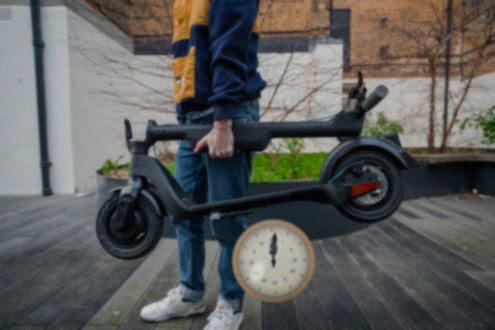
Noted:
12,01
